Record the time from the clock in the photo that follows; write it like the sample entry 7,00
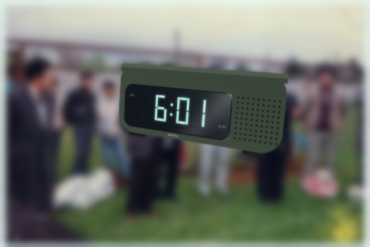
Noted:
6,01
